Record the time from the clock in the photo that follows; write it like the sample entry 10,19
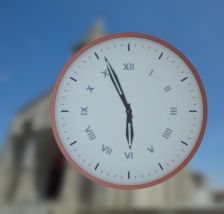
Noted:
5,56
